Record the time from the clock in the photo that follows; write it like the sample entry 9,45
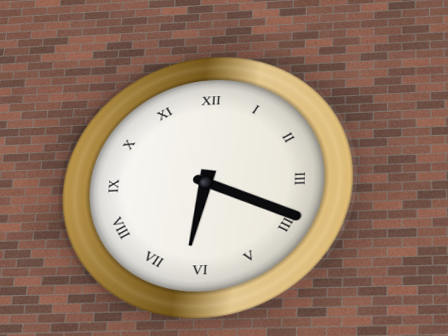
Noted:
6,19
